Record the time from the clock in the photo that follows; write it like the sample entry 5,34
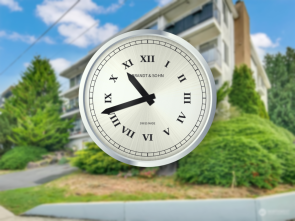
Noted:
10,42
